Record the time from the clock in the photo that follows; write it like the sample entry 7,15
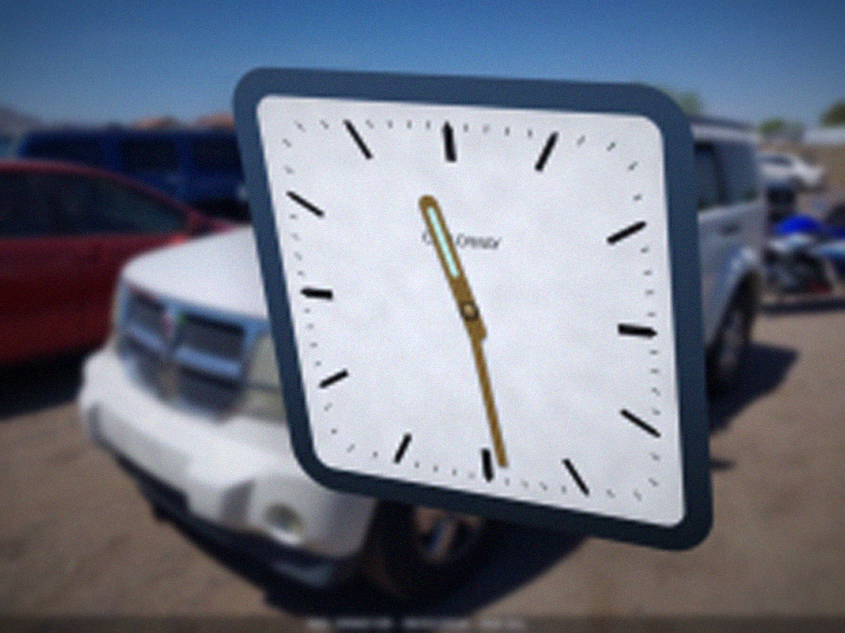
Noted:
11,29
